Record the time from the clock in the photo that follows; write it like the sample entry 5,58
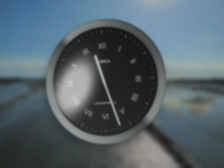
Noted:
11,27
